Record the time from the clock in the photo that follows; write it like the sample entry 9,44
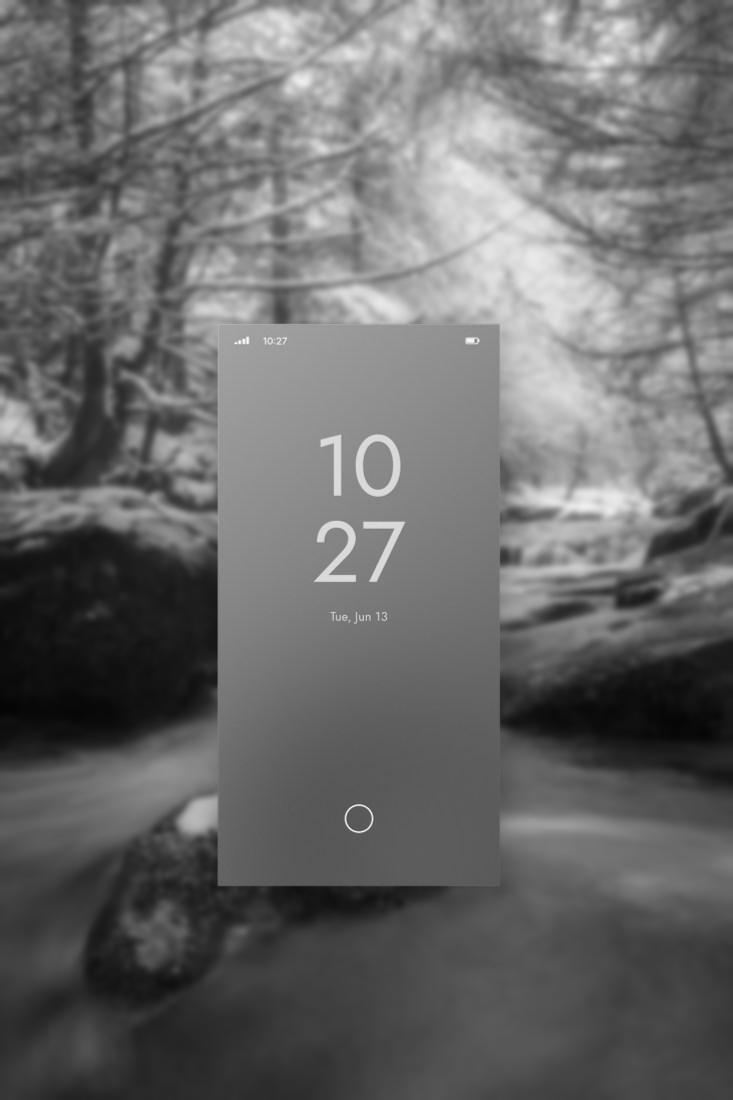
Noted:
10,27
